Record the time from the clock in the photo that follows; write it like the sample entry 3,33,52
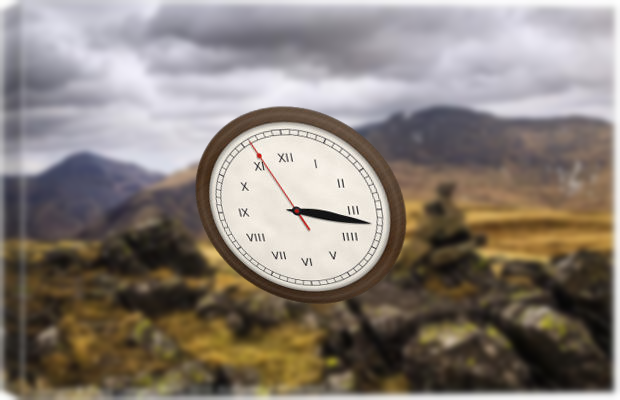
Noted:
3,16,56
